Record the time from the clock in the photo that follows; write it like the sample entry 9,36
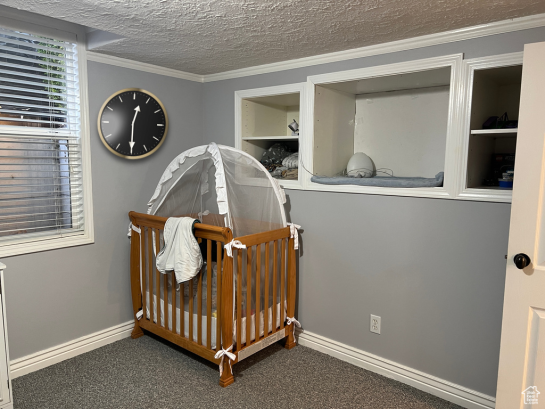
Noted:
12,30
